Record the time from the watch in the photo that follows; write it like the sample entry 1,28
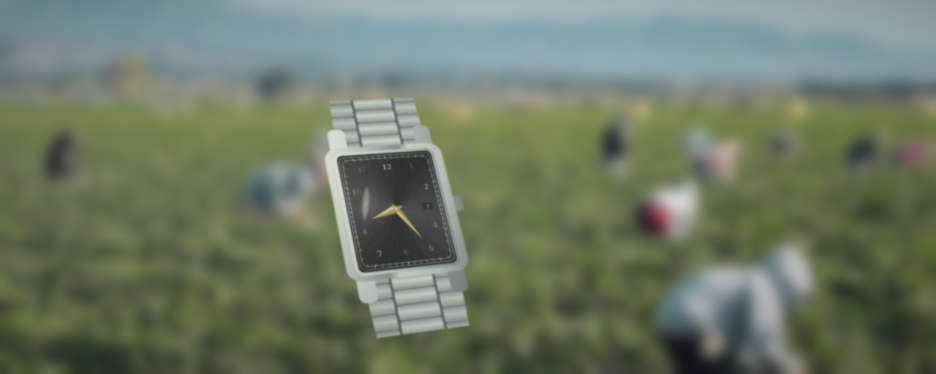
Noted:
8,25
